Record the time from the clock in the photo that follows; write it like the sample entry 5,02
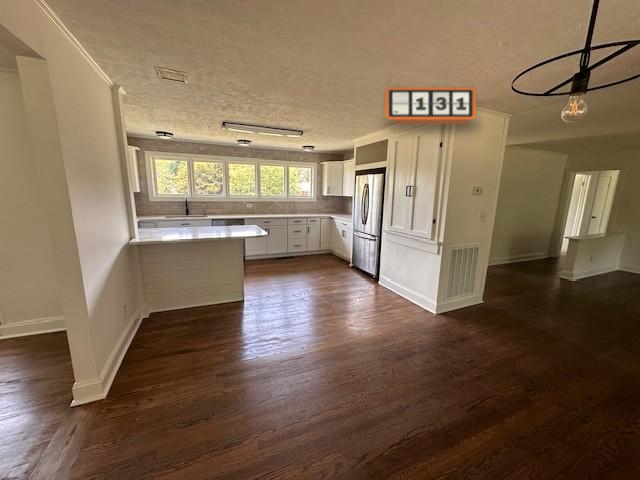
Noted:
1,31
